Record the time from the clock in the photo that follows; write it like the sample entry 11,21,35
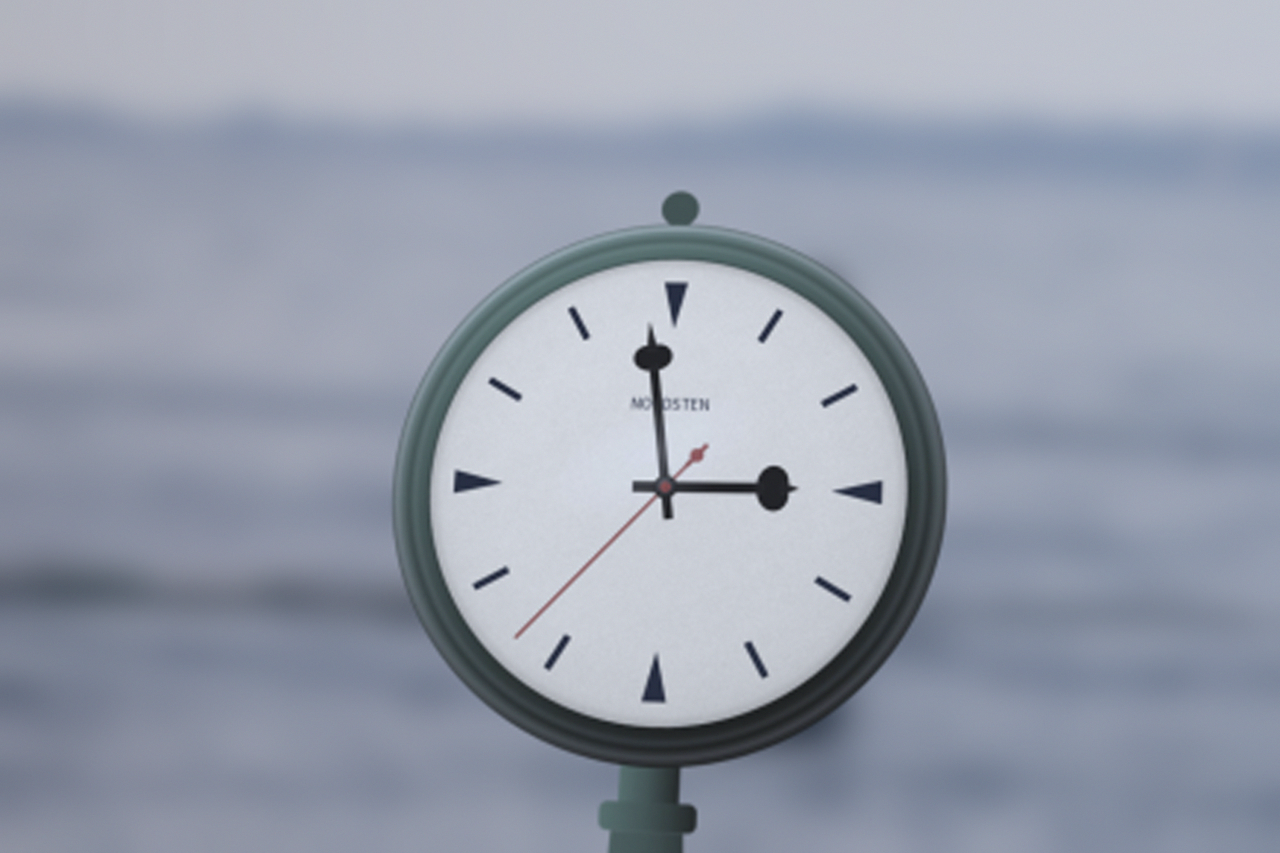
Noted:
2,58,37
